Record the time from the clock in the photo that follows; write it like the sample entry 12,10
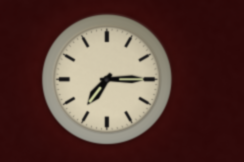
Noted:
7,15
